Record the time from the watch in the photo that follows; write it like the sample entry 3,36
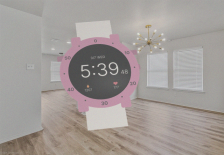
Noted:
5,39
